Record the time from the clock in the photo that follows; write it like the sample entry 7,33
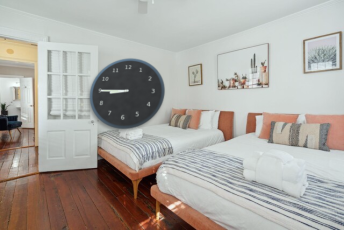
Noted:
8,45
